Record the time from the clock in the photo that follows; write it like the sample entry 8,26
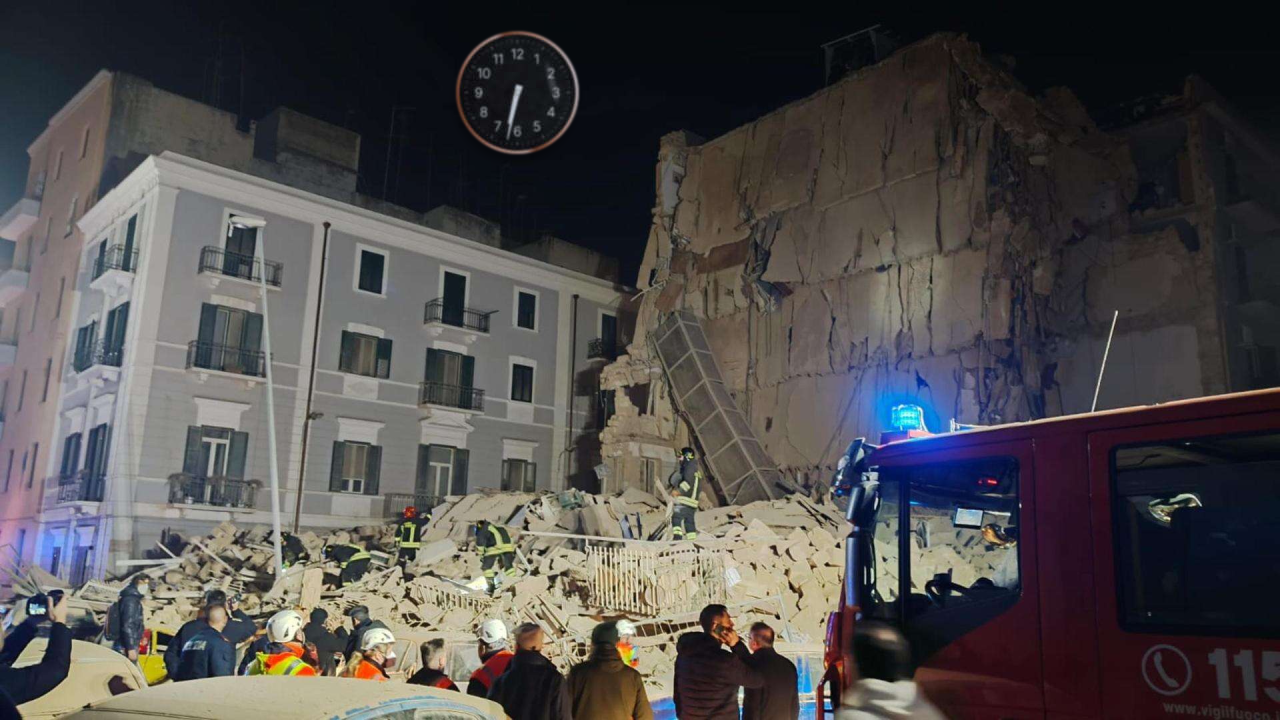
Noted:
6,32
